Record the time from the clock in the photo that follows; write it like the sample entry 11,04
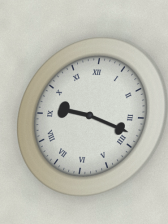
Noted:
9,18
